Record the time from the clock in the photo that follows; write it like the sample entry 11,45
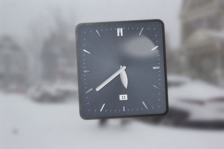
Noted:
5,39
